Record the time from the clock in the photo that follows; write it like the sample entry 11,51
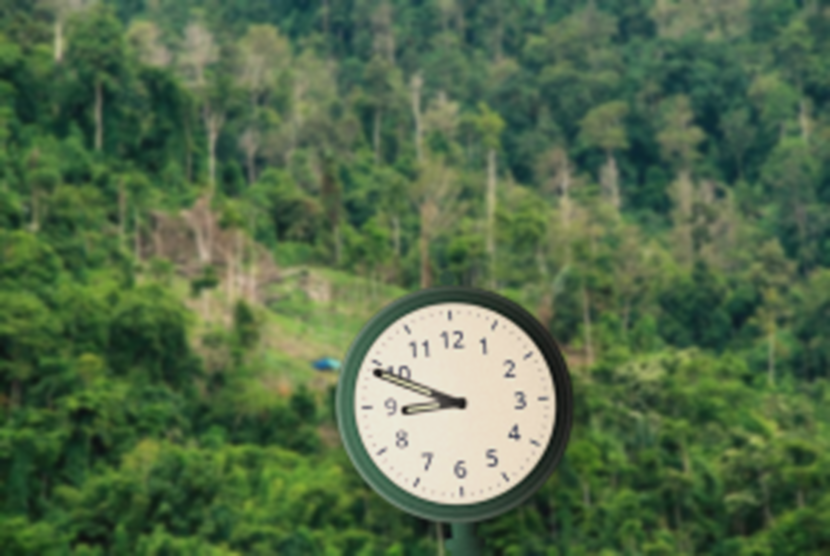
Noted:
8,49
